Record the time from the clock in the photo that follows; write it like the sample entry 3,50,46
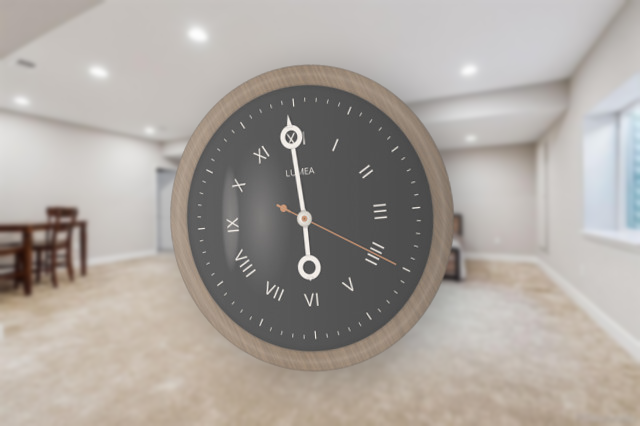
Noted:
5,59,20
